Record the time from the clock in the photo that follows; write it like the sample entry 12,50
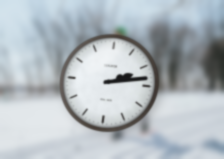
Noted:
2,13
